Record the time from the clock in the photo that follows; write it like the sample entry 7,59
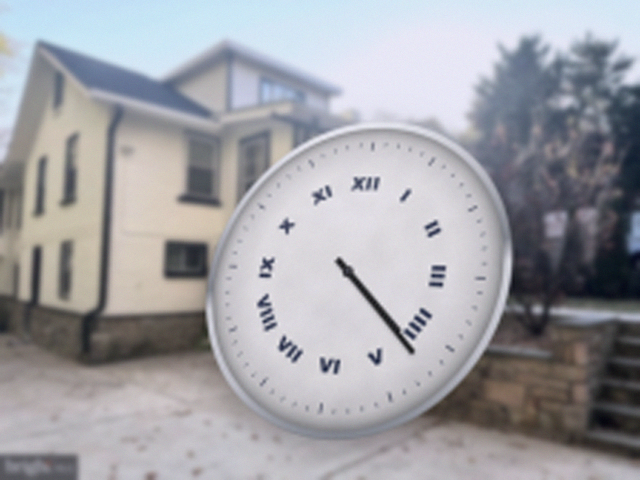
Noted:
4,22
